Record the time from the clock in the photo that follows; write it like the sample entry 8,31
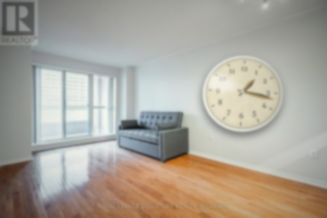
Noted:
1,17
